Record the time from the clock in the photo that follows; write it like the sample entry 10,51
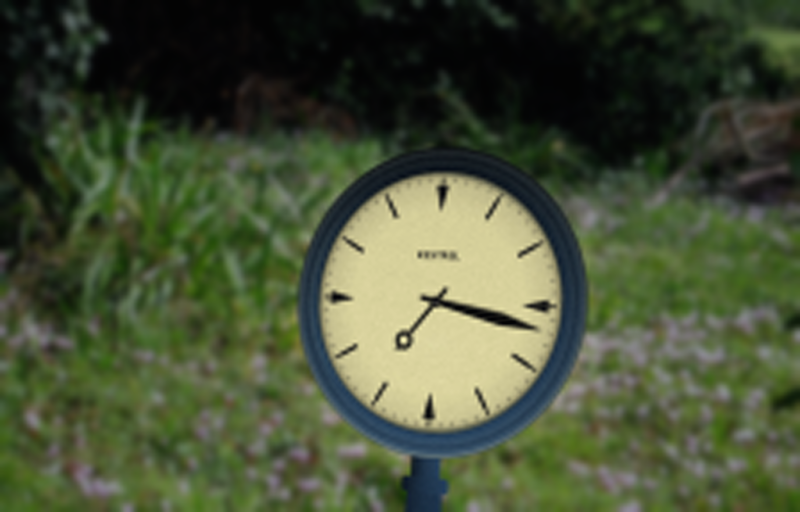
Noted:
7,17
